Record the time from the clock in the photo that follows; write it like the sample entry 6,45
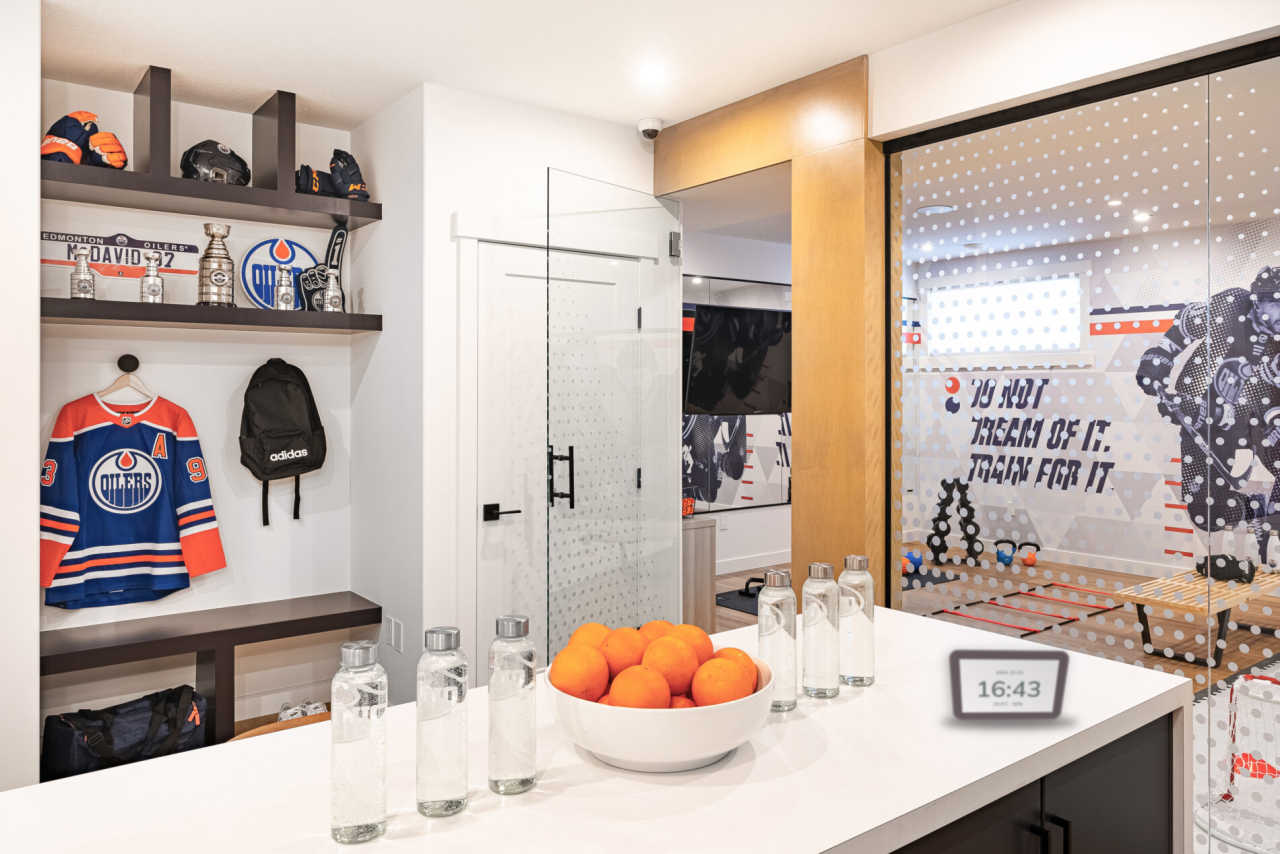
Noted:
16,43
